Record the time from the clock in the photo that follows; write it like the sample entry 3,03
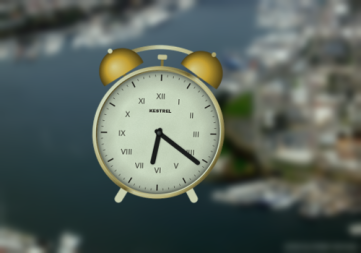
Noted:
6,21
